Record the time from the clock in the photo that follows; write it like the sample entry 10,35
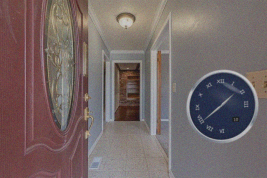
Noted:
1,39
